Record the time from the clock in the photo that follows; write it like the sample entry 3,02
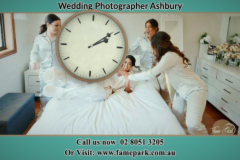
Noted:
2,09
